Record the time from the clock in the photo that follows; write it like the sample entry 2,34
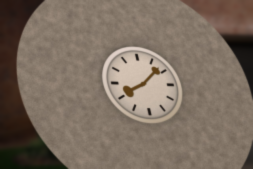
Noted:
8,08
